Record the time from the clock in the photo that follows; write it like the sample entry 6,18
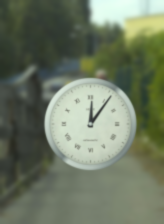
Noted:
12,06
